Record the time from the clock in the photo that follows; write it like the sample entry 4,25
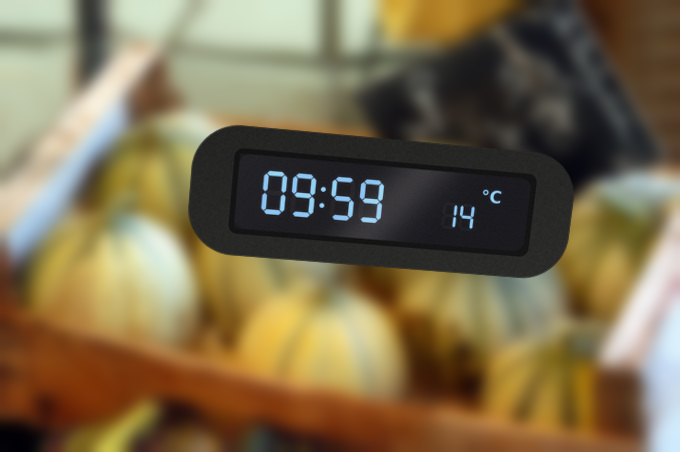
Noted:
9,59
